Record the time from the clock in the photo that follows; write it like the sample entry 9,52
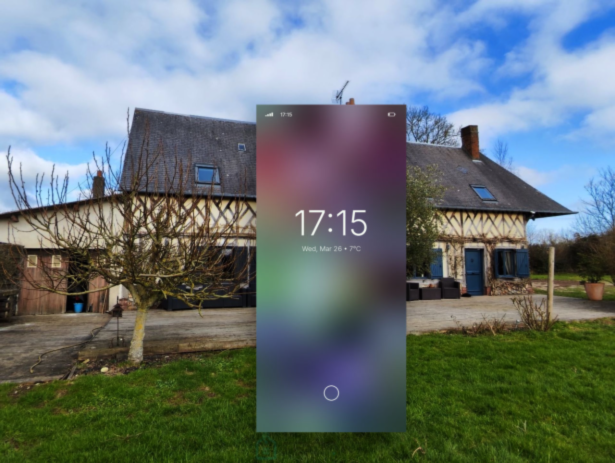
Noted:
17,15
